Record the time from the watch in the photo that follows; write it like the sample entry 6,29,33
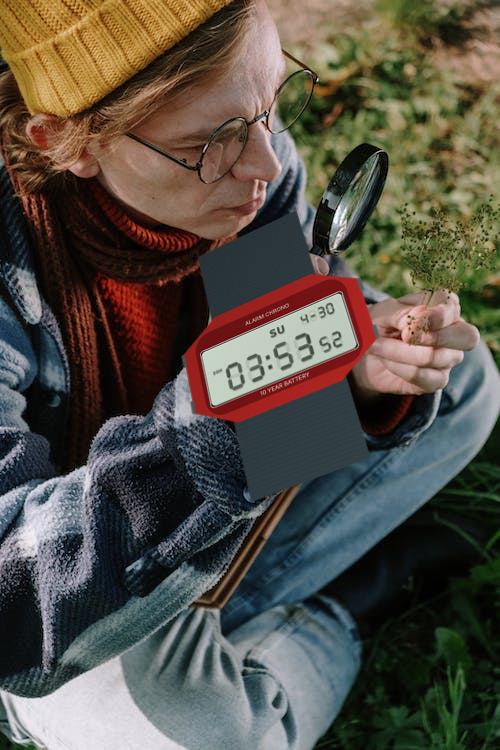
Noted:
3,53,52
